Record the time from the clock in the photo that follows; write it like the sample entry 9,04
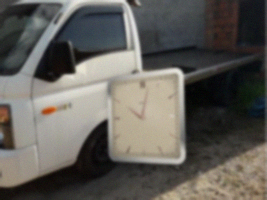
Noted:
10,02
